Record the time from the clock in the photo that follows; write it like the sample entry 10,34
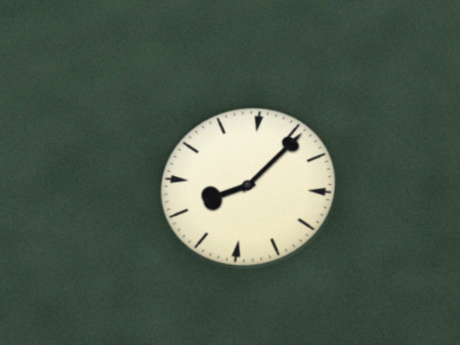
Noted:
8,06
